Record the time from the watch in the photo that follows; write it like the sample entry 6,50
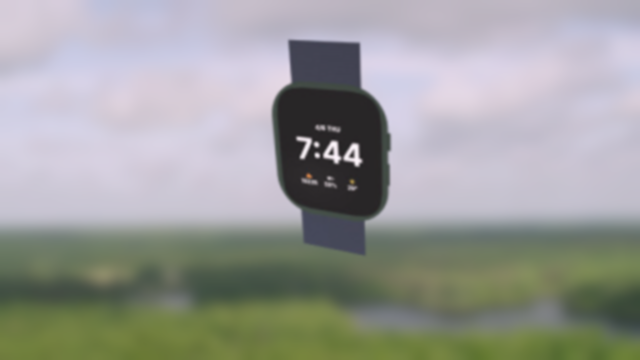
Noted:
7,44
